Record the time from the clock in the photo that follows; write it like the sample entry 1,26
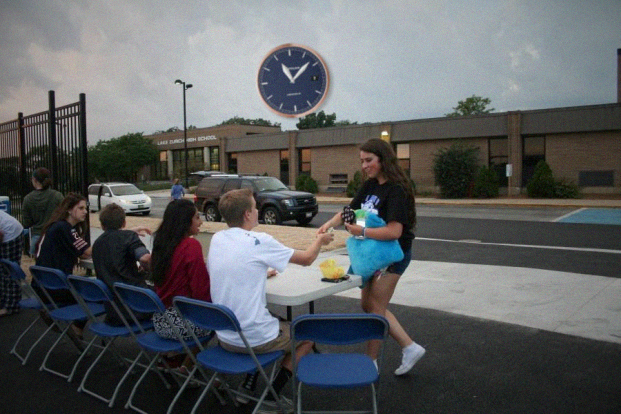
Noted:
11,08
